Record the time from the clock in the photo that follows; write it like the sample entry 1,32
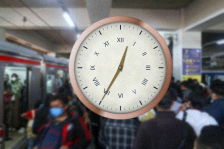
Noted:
12,35
